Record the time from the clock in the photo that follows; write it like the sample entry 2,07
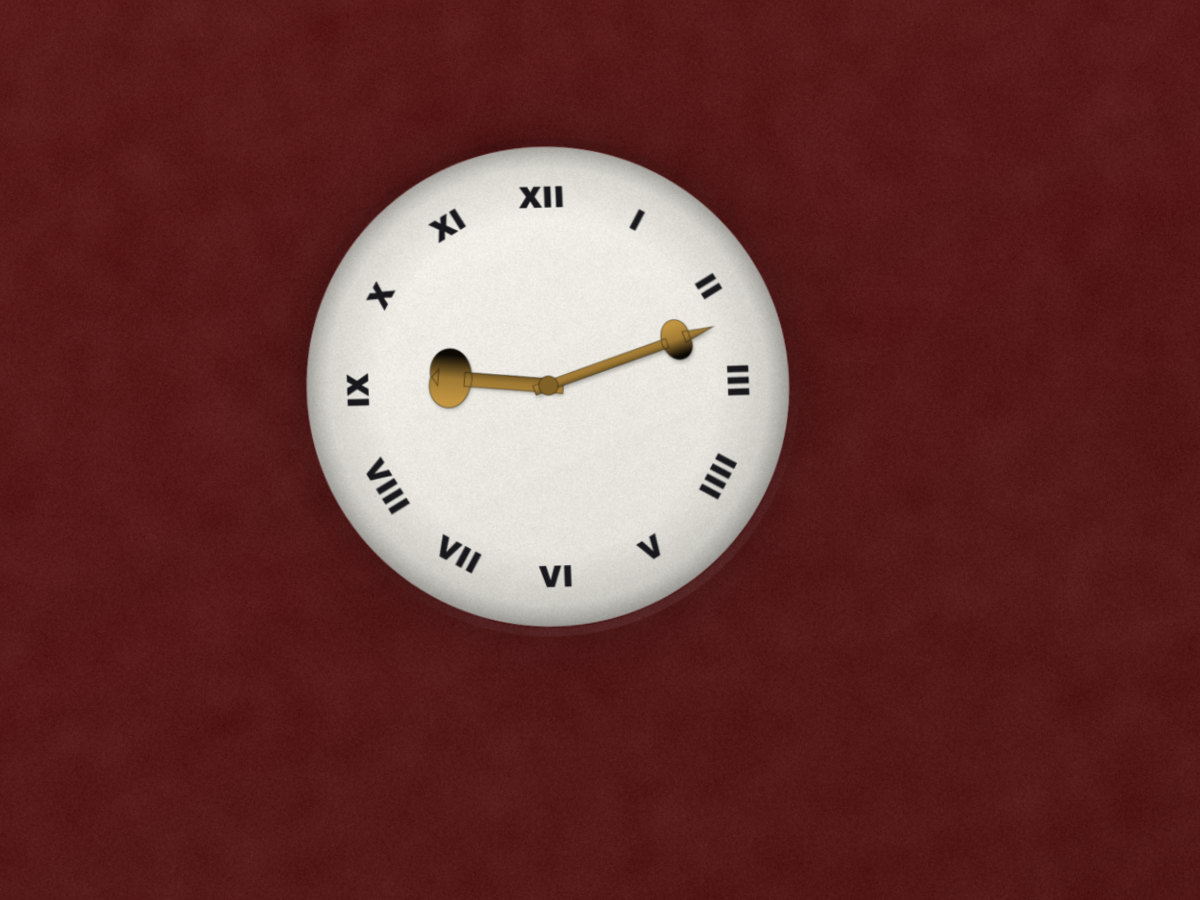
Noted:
9,12
